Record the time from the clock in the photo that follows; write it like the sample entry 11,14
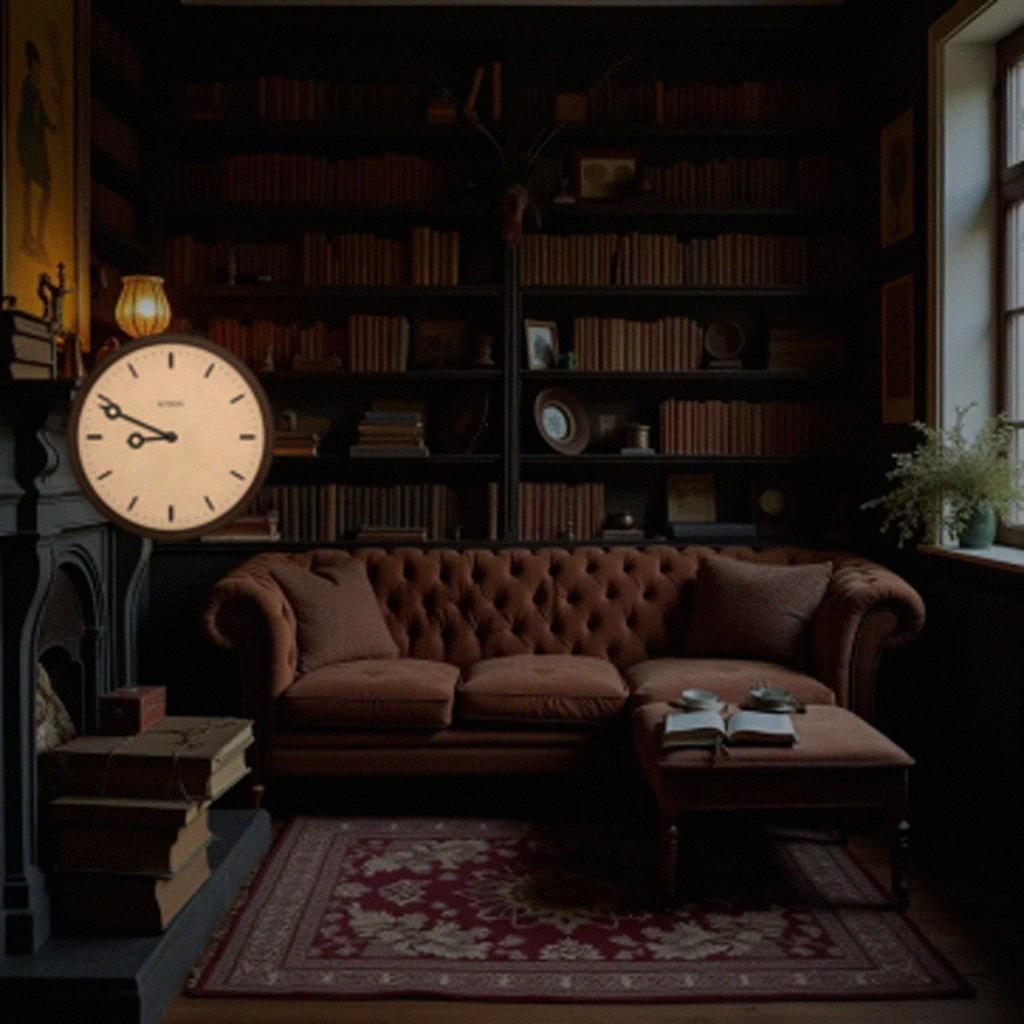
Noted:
8,49
